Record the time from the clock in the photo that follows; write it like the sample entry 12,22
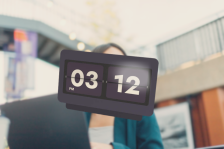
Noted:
3,12
